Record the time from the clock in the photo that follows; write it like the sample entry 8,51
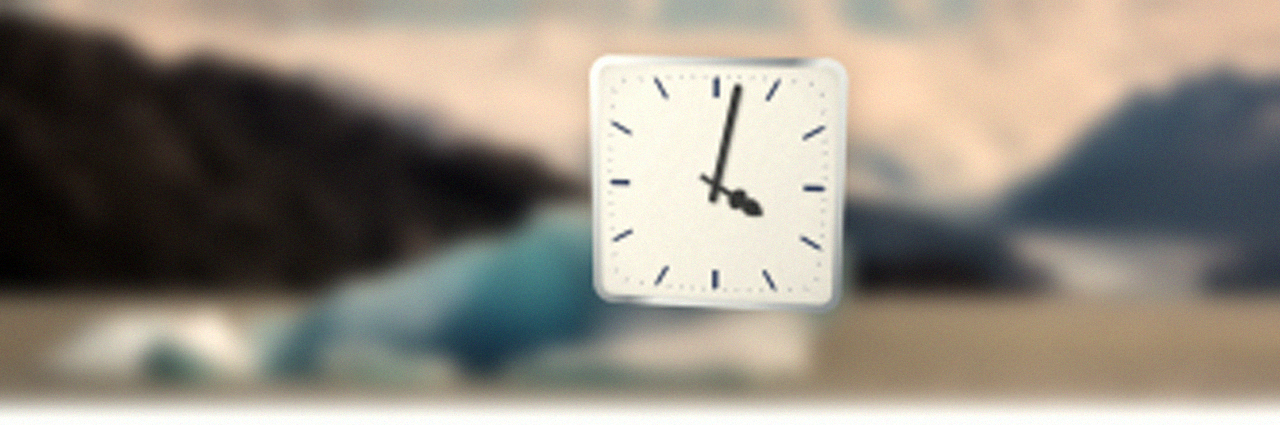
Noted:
4,02
